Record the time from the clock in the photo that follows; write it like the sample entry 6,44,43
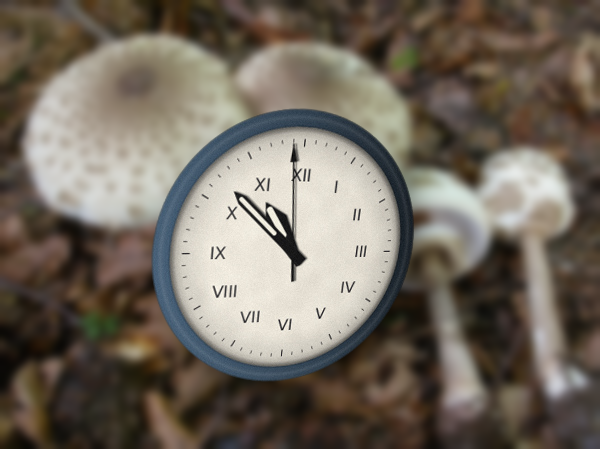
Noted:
10,51,59
